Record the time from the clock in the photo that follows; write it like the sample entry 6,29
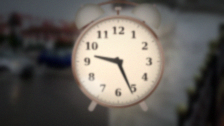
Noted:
9,26
